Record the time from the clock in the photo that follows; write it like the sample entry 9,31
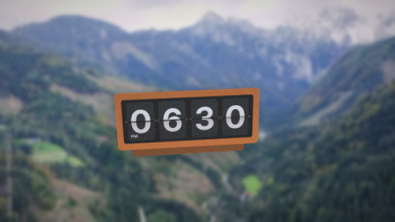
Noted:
6,30
